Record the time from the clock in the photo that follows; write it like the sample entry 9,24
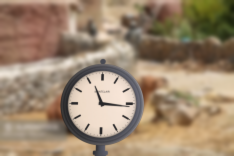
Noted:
11,16
